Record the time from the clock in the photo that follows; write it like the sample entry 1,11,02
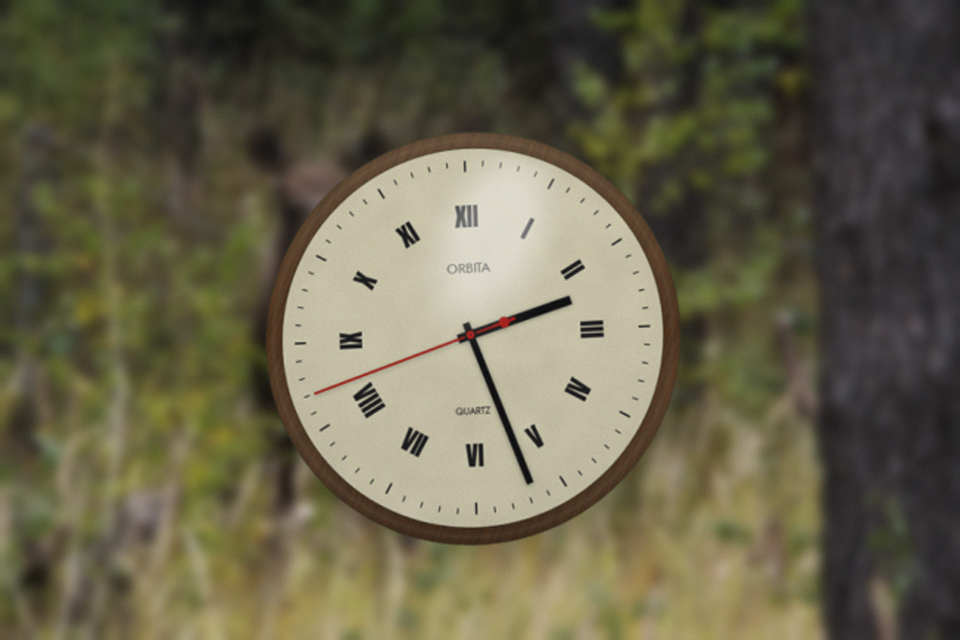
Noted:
2,26,42
